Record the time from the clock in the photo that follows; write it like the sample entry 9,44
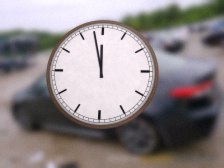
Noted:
11,58
